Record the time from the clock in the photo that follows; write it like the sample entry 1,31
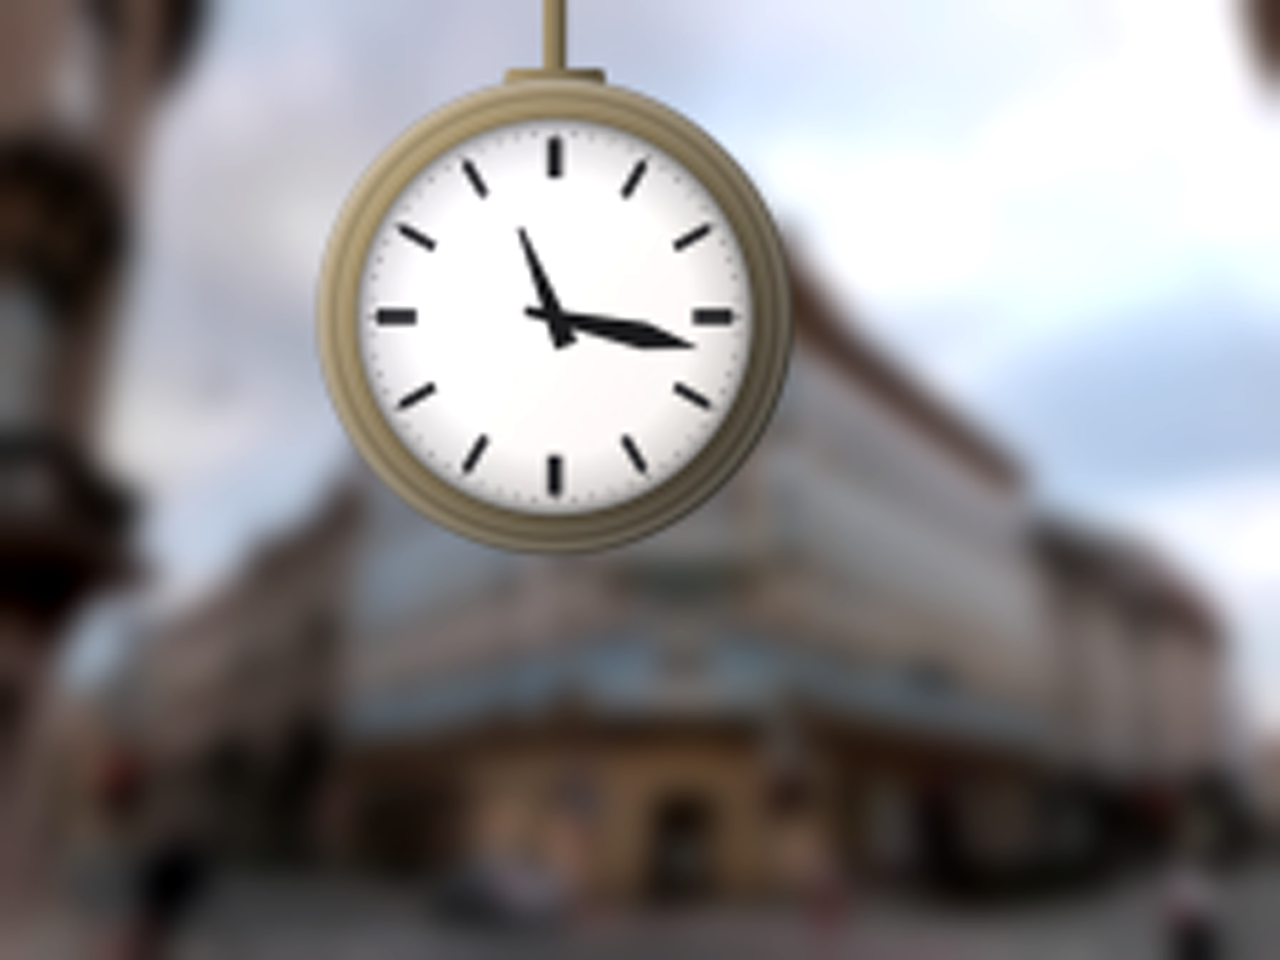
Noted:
11,17
